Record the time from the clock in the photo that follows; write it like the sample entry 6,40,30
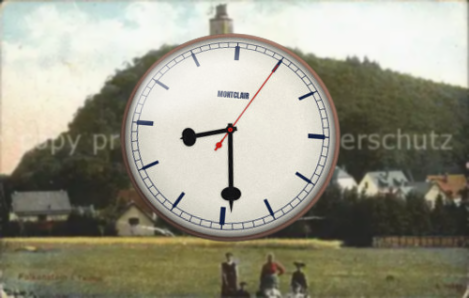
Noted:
8,29,05
